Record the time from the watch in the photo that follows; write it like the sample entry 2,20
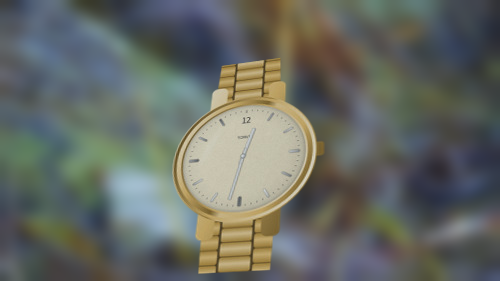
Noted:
12,32
